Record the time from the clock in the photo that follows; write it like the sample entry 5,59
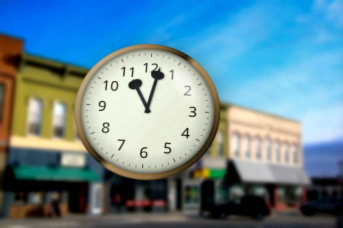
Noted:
11,02
